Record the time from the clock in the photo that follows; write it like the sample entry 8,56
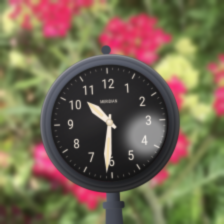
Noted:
10,31
